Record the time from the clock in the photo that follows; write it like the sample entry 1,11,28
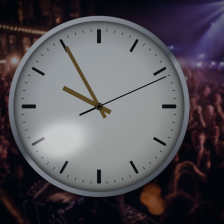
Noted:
9,55,11
